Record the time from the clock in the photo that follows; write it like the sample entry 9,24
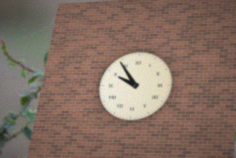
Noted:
9,54
